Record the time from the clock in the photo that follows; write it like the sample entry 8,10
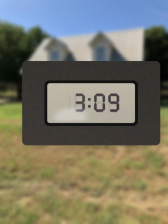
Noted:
3,09
